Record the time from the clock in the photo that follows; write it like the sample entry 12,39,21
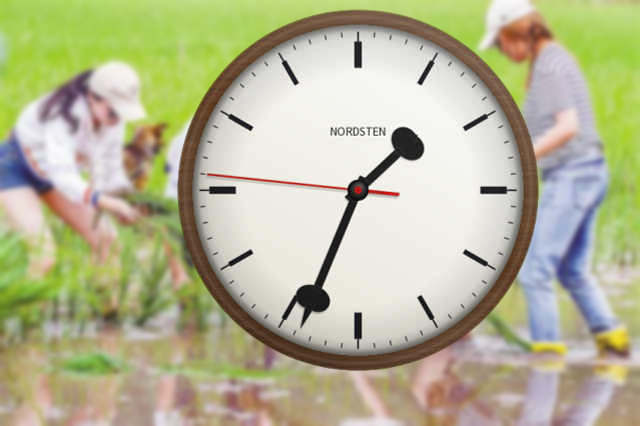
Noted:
1,33,46
